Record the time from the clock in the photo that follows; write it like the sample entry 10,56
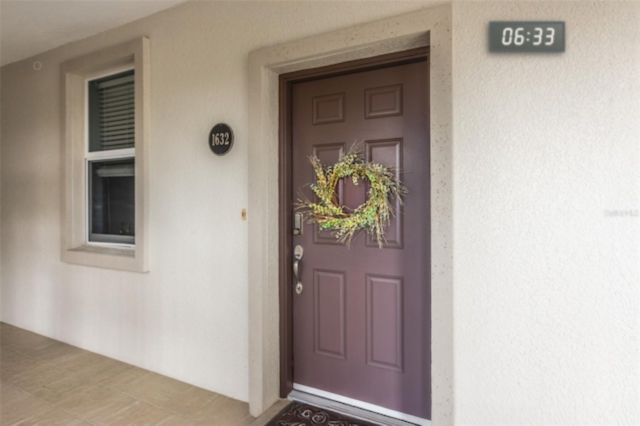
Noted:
6,33
